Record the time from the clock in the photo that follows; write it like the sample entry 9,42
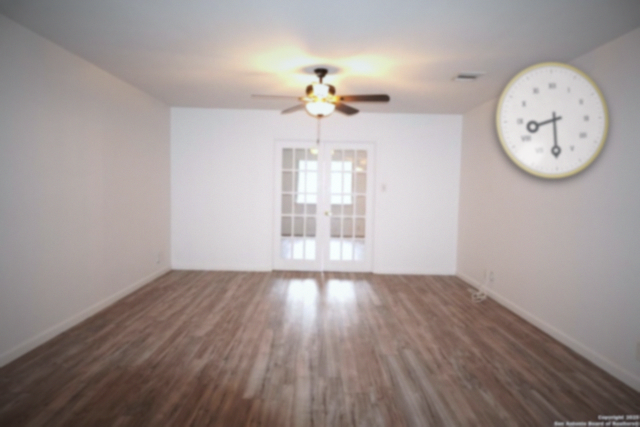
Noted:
8,30
